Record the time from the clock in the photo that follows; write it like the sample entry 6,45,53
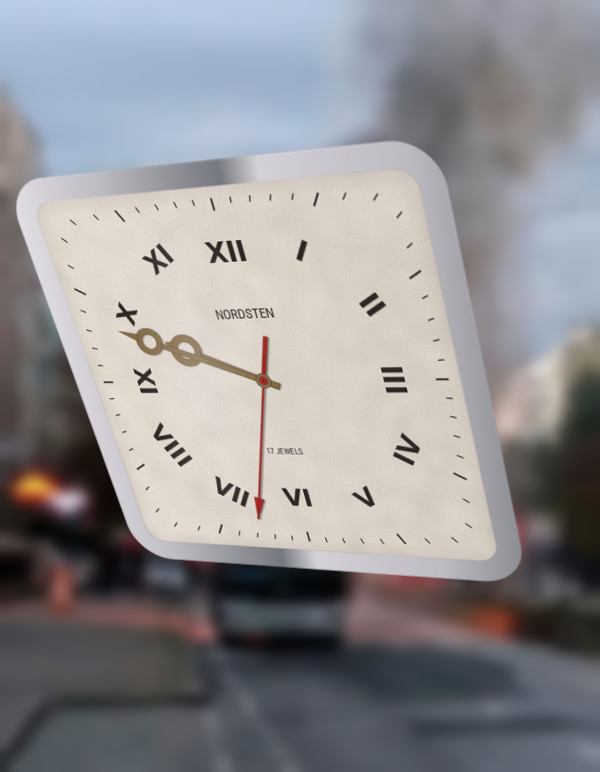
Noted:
9,48,33
